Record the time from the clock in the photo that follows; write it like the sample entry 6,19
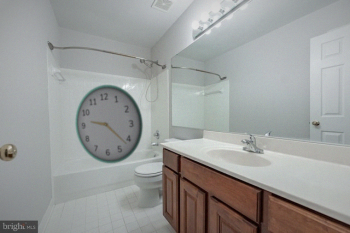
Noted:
9,22
